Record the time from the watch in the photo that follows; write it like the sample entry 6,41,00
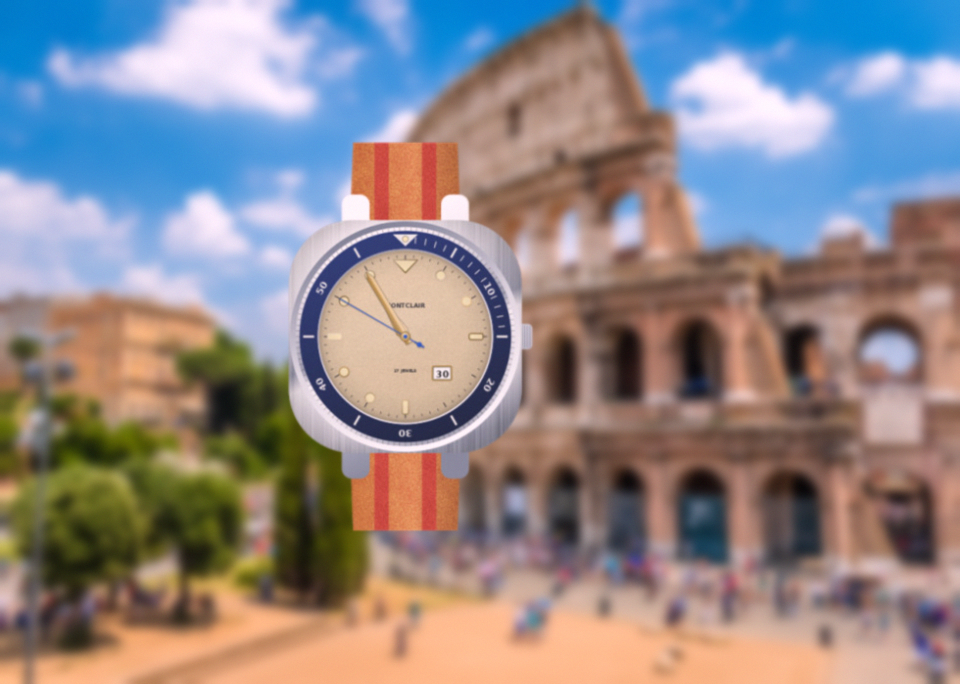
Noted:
10,54,50
